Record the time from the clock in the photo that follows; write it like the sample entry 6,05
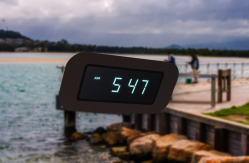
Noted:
5,47
